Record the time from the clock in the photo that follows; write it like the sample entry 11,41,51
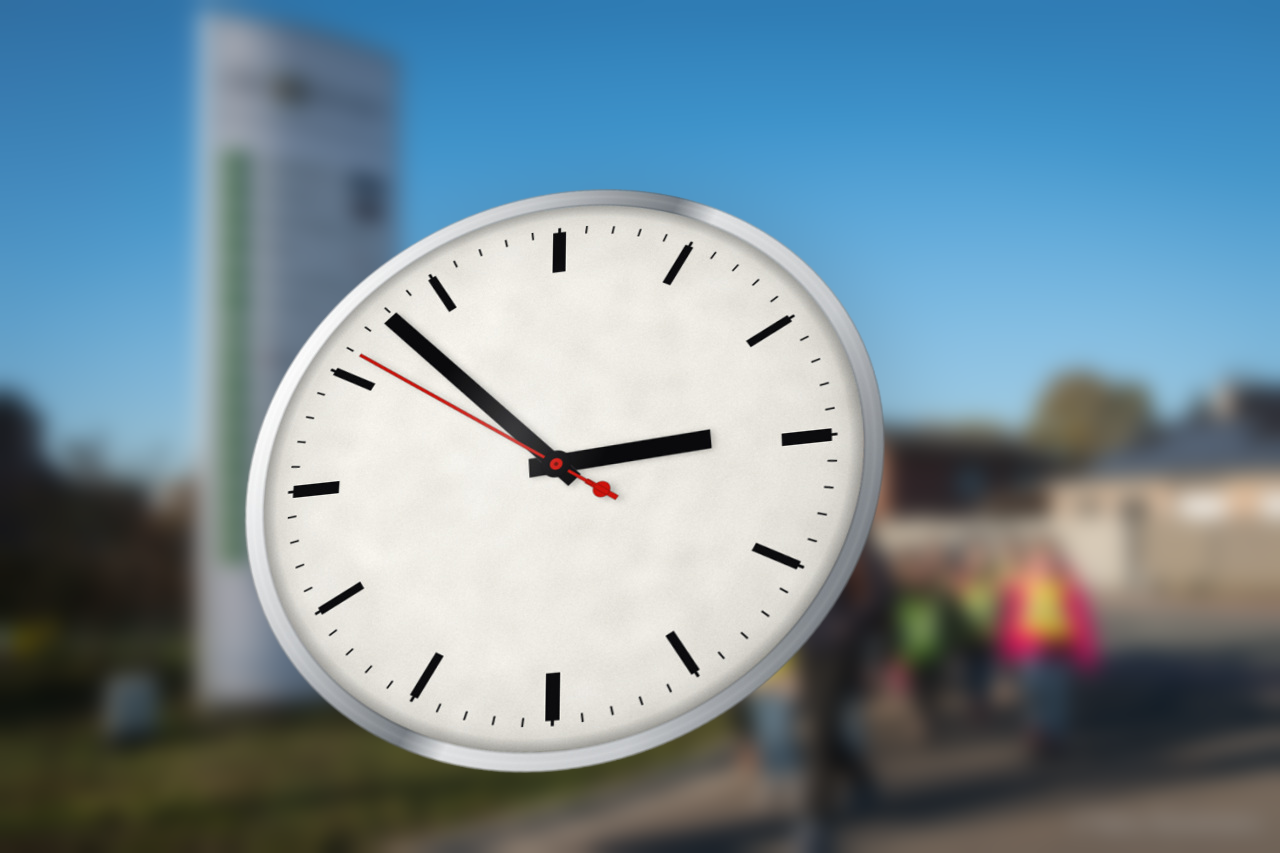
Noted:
2,52,51
